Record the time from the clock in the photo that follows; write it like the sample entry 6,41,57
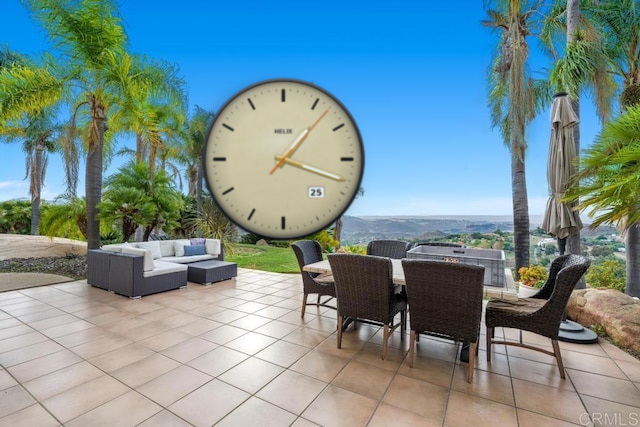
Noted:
1,18,07
